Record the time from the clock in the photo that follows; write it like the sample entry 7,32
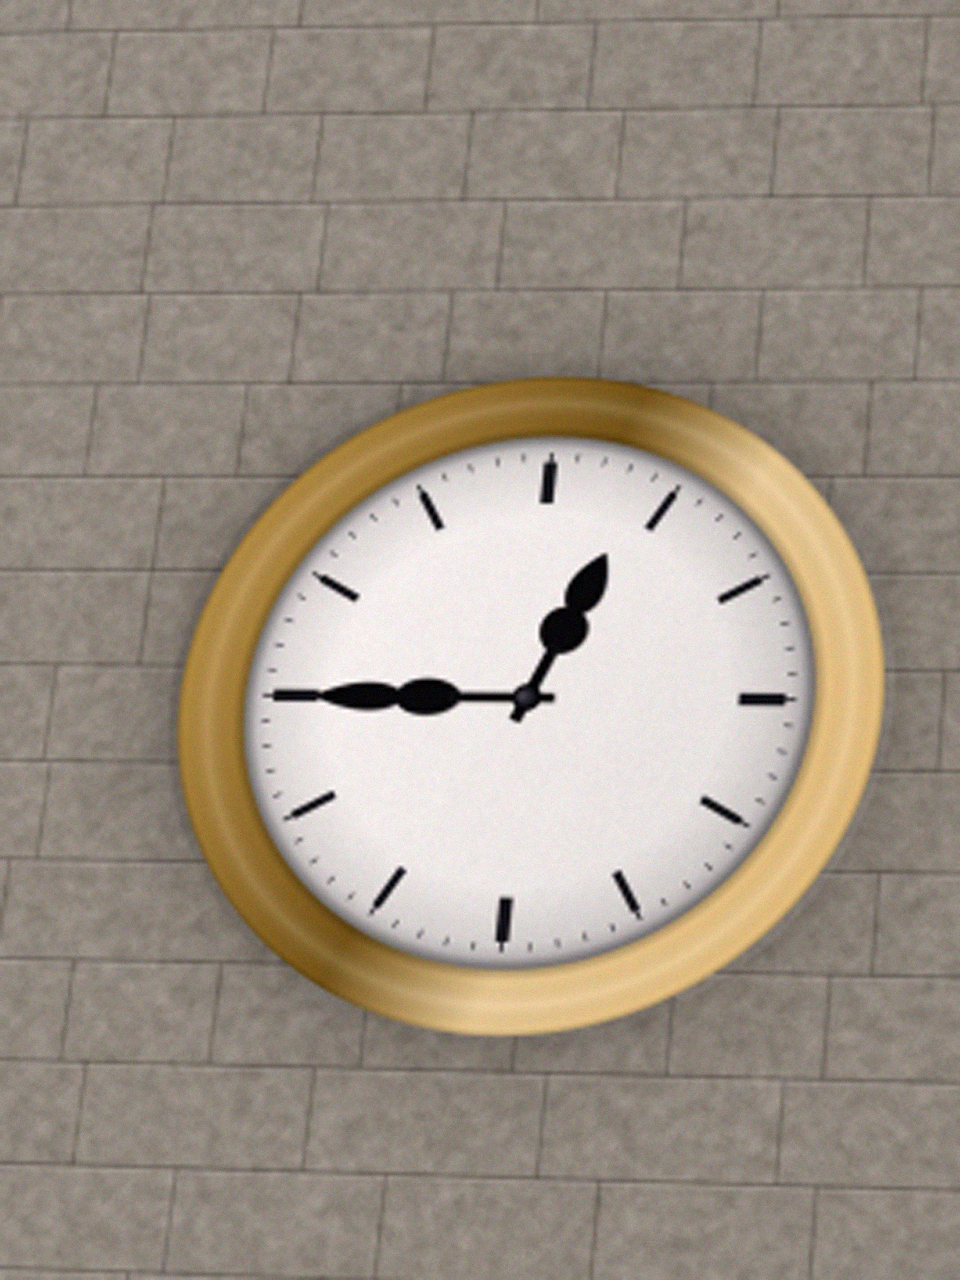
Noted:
12,45
